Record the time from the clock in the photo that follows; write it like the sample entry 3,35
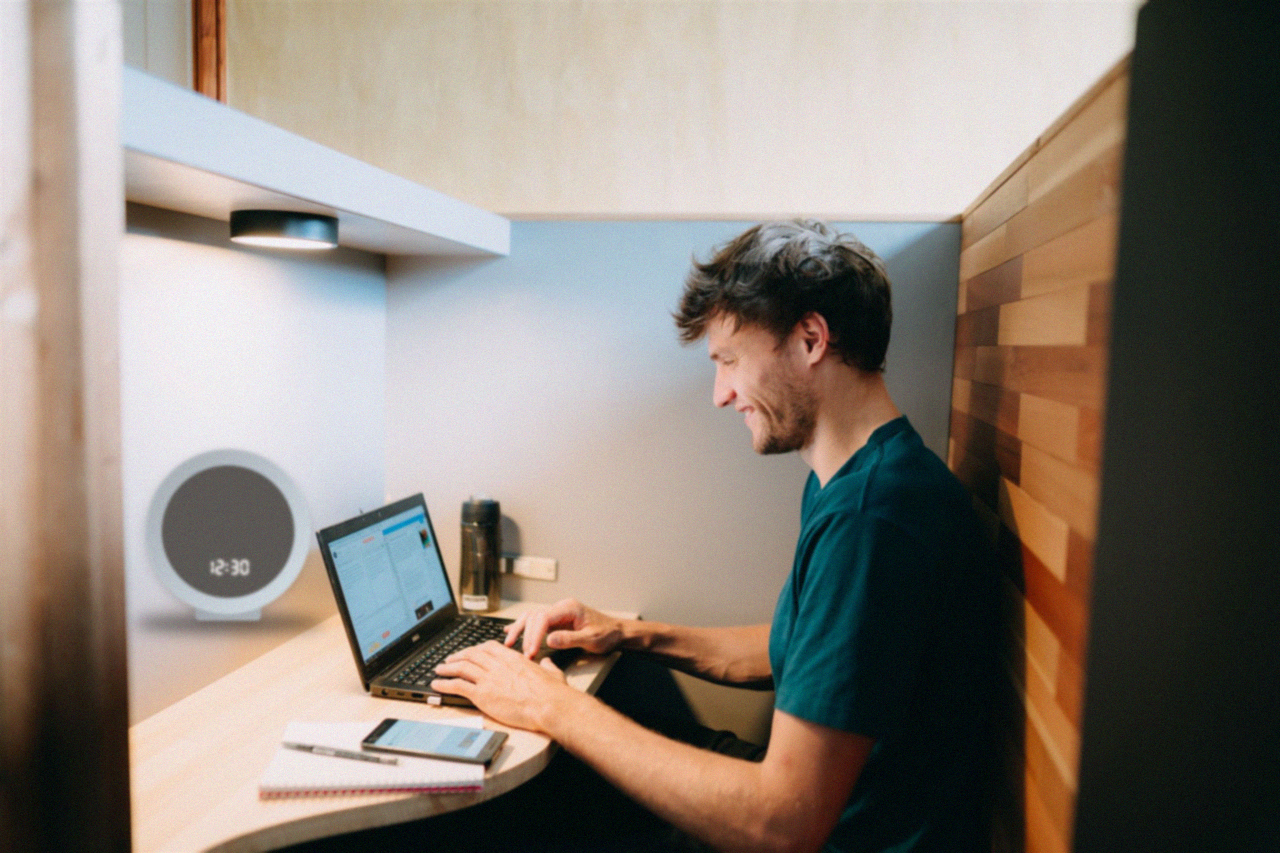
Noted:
12,30
